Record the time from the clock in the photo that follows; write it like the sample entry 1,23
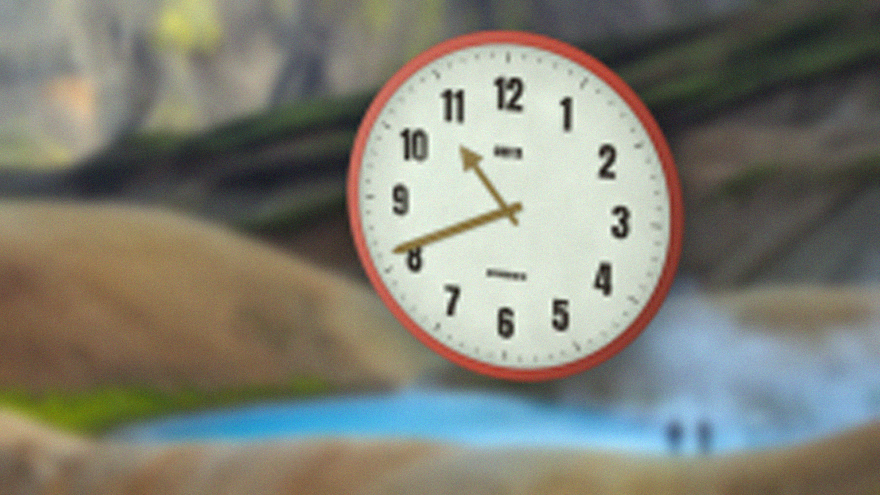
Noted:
10,41
